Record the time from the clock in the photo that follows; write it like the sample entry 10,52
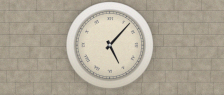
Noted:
5,07
